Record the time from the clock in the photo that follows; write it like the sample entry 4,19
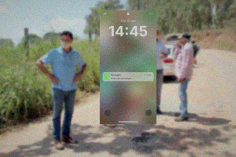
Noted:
14,45
